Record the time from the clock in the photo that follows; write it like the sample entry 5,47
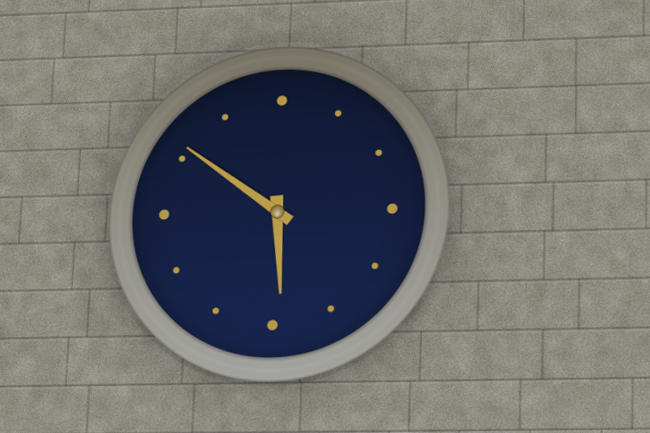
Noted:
5,51
